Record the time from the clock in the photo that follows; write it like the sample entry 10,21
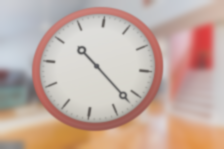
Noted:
10,22
